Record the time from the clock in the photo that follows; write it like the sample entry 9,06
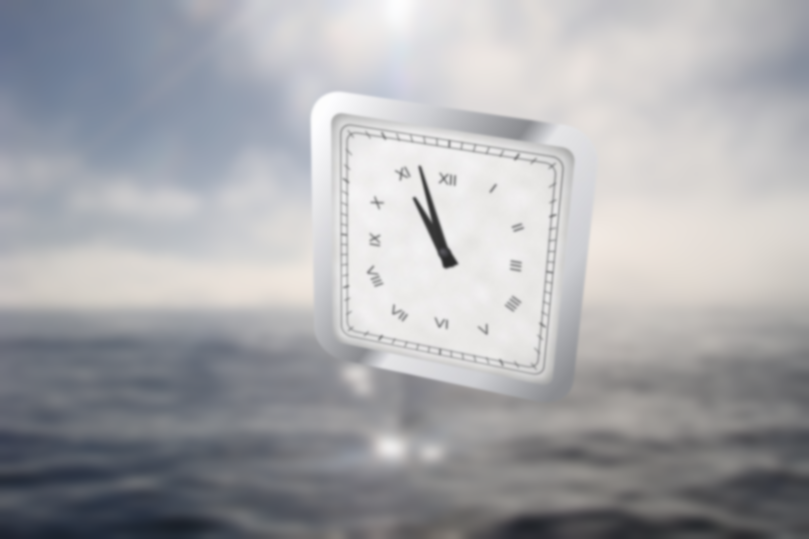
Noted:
10,57
